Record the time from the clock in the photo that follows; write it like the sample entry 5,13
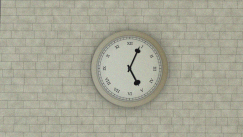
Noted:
5,04
